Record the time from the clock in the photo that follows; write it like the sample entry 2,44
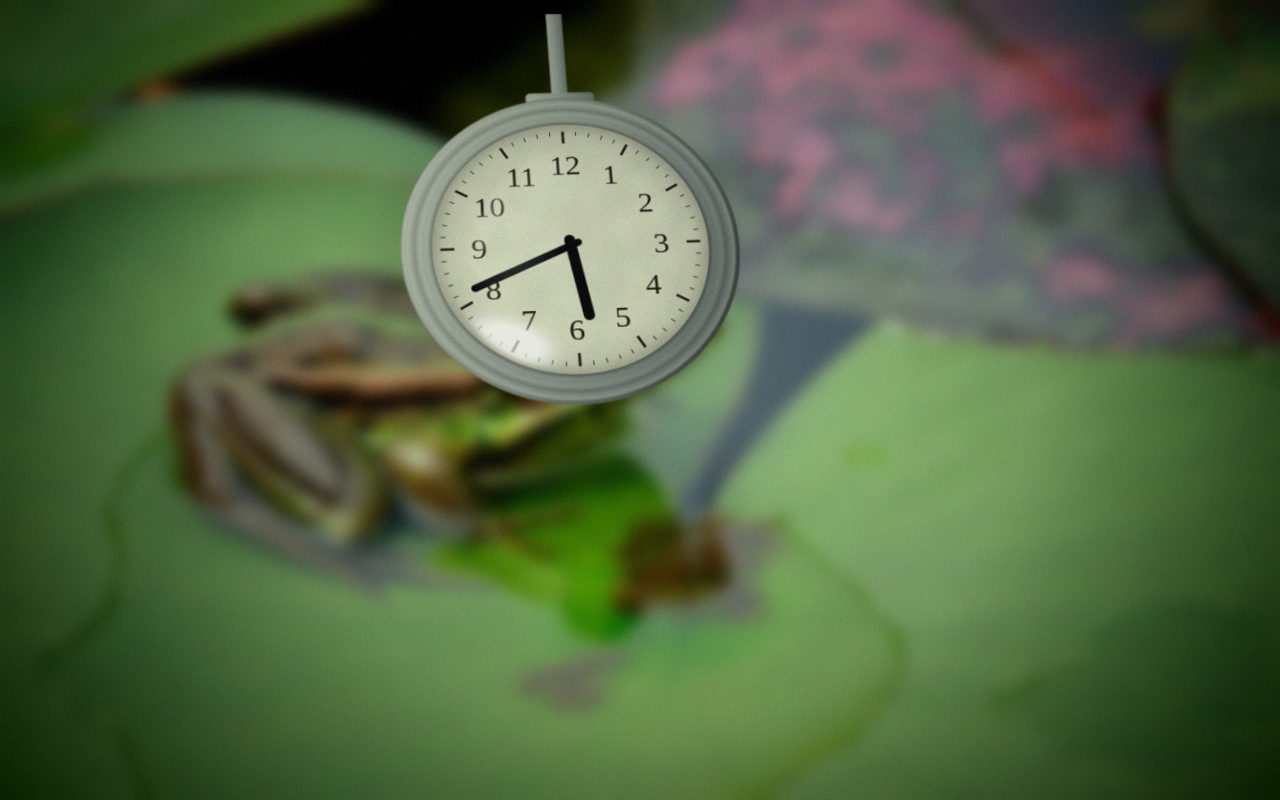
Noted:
5,41
